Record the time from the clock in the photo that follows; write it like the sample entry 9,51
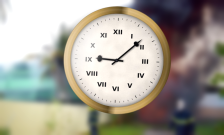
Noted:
9,08
